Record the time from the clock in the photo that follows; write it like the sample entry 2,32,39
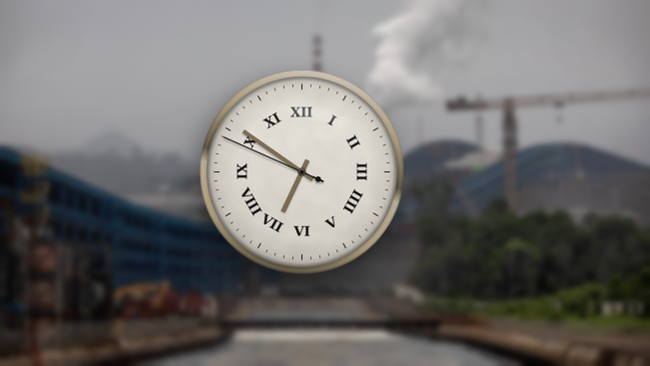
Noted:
6,50,49
